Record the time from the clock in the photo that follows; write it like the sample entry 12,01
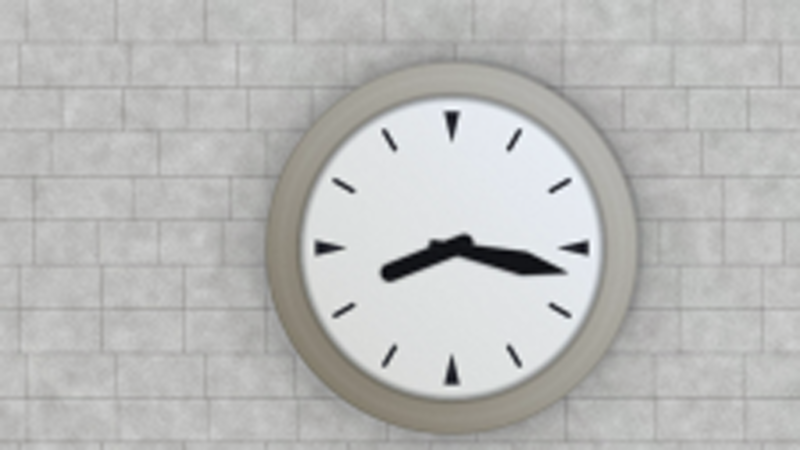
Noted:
8,17
